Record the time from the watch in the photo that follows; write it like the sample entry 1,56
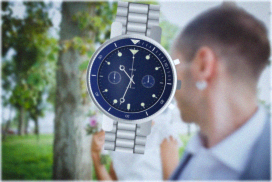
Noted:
10,33
